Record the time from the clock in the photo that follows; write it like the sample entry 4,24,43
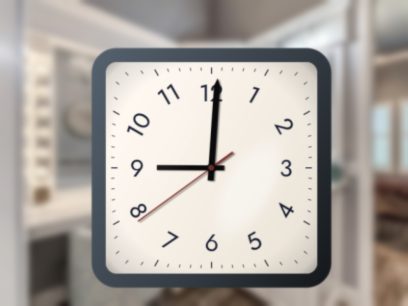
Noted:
9,00,39
